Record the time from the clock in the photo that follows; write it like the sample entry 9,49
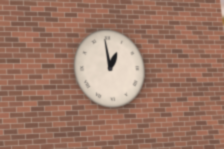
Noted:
12,59
